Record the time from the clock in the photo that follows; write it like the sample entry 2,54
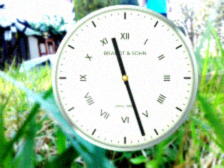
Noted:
11,27
